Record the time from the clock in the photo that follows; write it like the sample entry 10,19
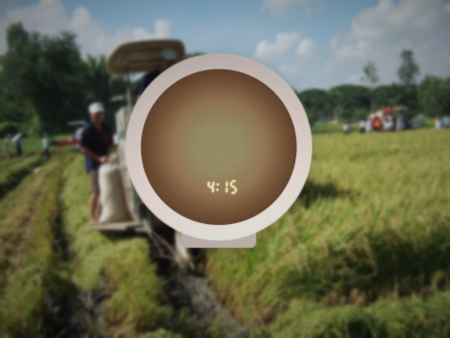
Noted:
4,15
